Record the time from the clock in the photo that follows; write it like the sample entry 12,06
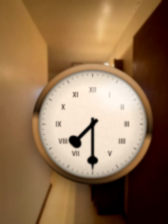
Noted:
7,30
